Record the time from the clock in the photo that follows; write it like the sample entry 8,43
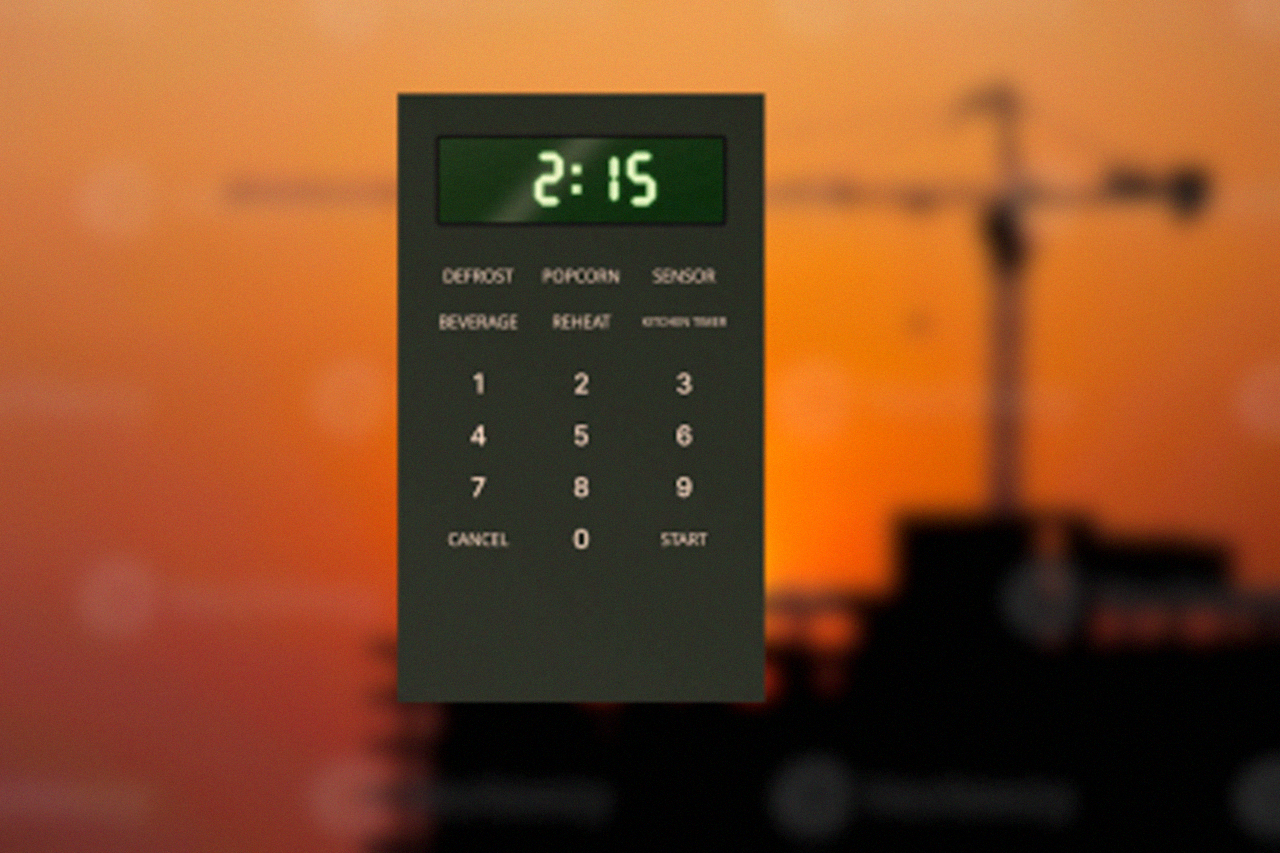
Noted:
2,15
